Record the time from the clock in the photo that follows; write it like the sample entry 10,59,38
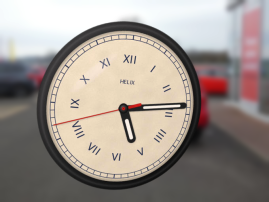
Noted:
5,13,42
